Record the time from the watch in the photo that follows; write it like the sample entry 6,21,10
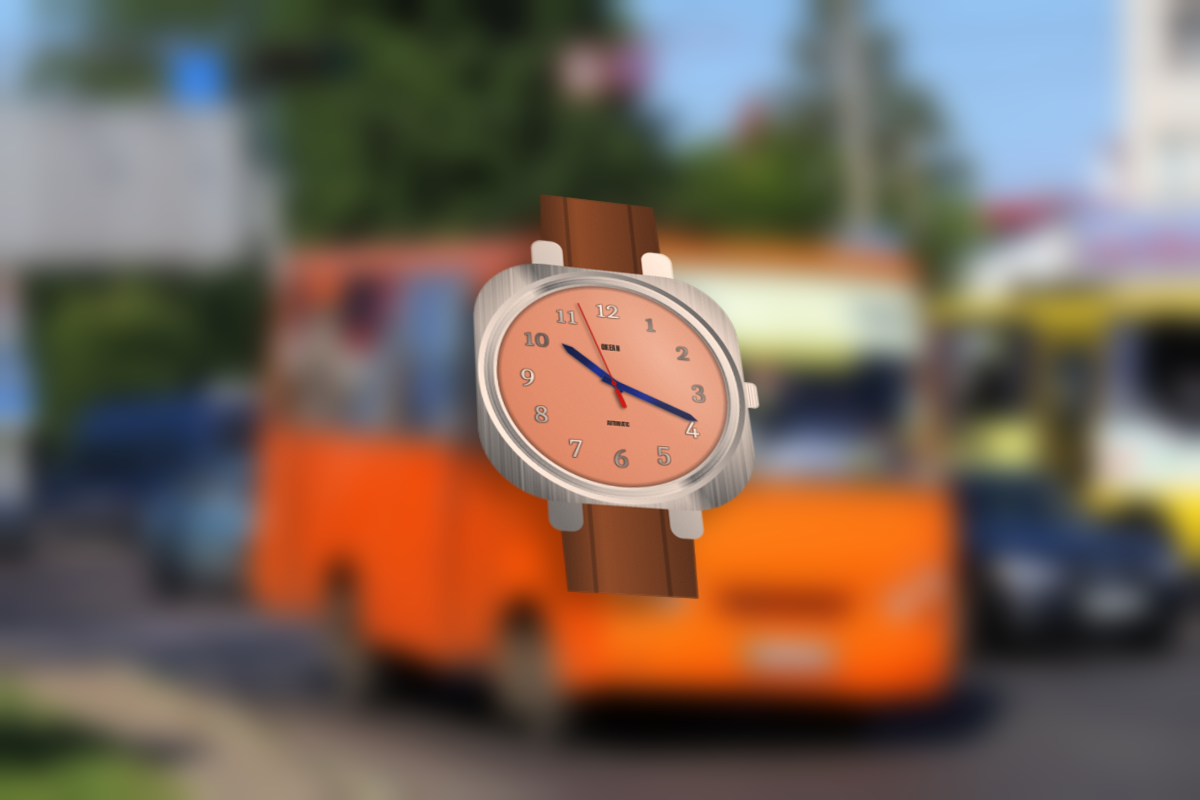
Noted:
10,18,57
